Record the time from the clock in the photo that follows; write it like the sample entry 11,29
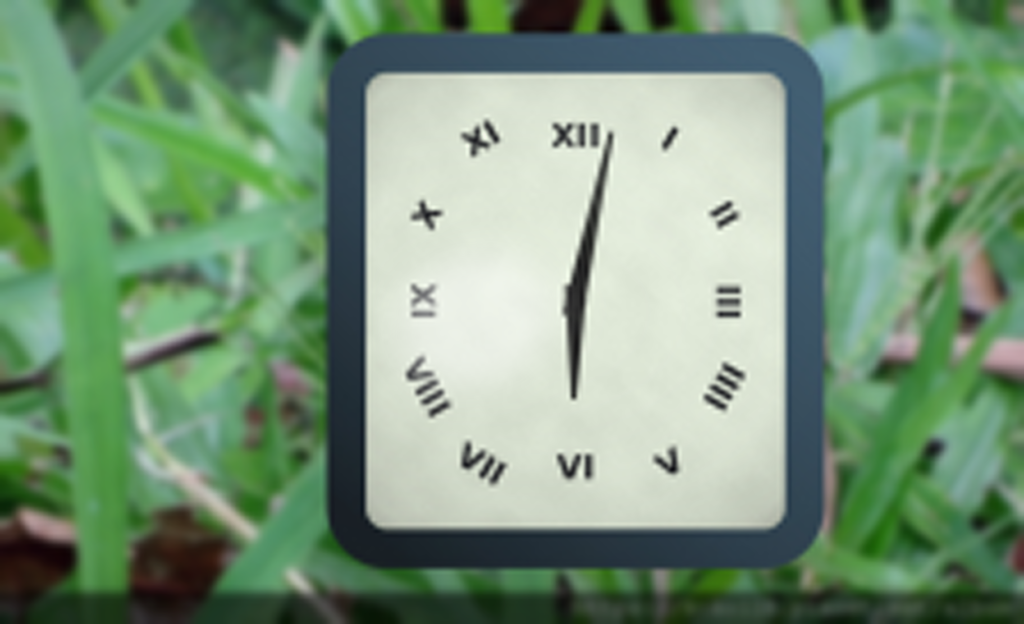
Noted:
6,02
